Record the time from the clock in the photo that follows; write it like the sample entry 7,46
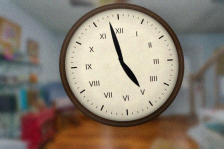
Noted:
4,58
